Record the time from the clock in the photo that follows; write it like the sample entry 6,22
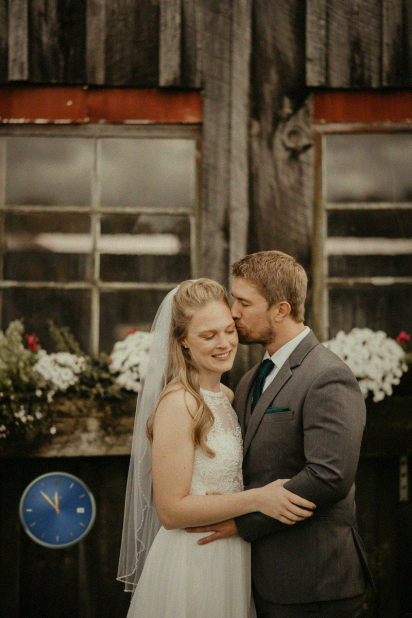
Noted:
11,53
